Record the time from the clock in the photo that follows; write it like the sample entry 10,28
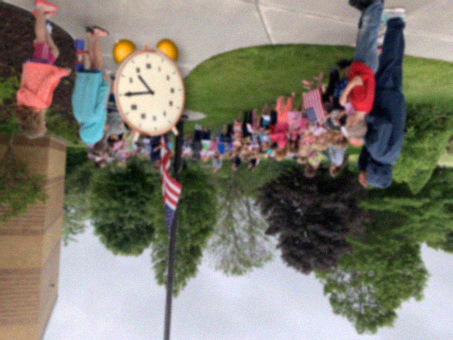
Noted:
10,45
